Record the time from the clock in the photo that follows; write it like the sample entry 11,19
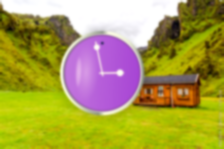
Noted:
2,58
